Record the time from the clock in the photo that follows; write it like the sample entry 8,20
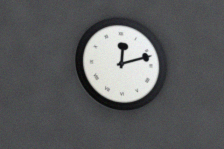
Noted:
12,12
